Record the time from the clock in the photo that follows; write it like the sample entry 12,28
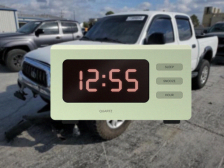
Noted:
12,55
